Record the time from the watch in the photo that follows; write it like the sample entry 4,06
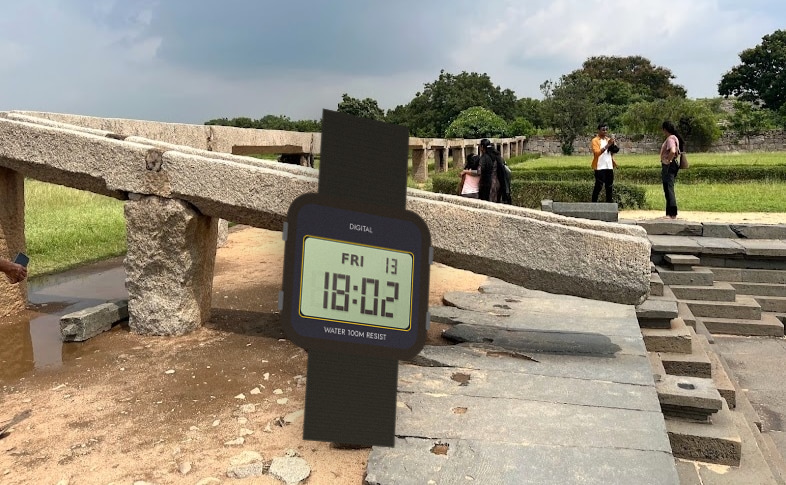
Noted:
18,02
